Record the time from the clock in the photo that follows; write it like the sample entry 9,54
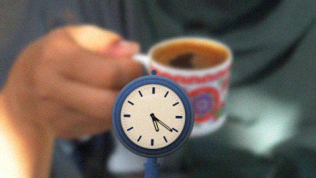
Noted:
5,21
